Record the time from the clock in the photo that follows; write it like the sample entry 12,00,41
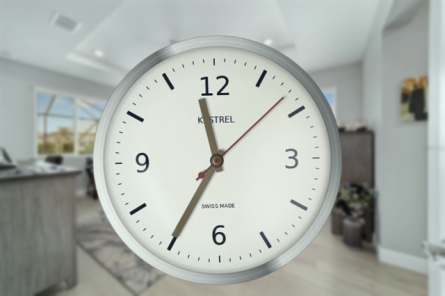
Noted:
11,35,08
